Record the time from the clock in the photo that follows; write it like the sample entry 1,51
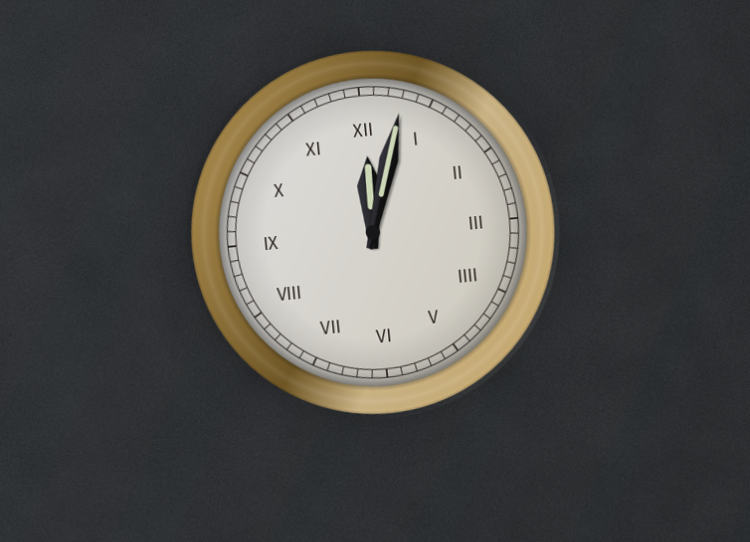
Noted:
12,03
